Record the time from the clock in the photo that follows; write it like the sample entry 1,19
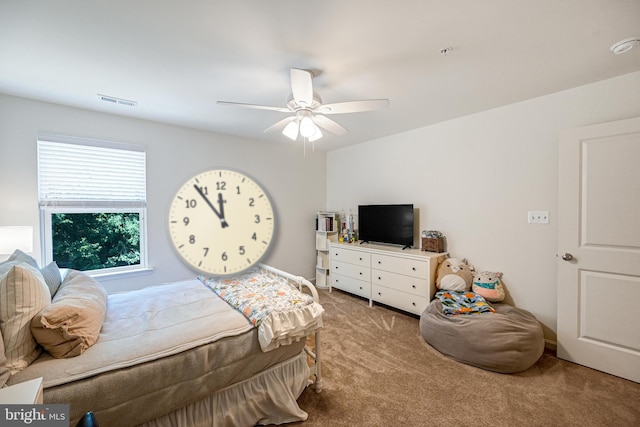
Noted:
11,54
